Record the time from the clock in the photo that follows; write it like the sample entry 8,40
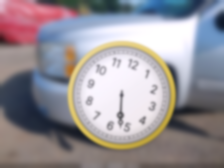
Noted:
5,27
